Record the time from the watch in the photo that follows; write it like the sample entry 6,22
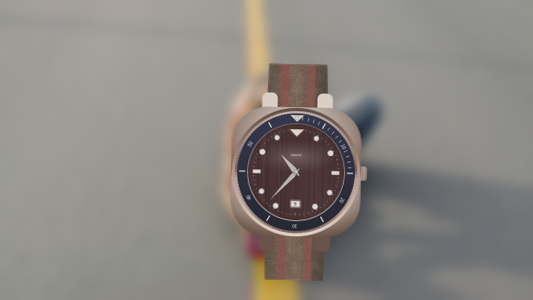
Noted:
10,37
